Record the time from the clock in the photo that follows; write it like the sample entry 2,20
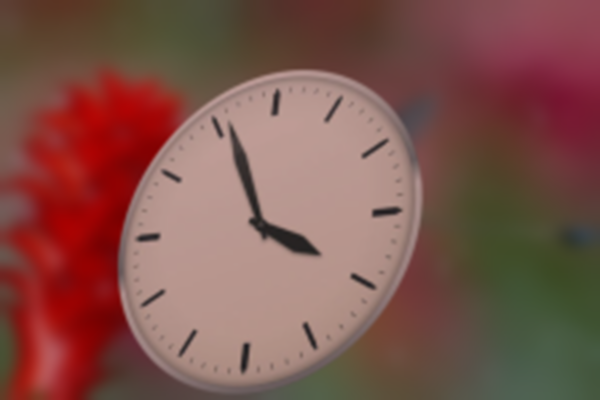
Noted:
3,56
